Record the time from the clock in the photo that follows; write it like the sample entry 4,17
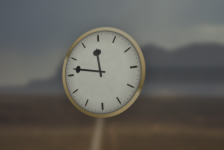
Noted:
11,47
